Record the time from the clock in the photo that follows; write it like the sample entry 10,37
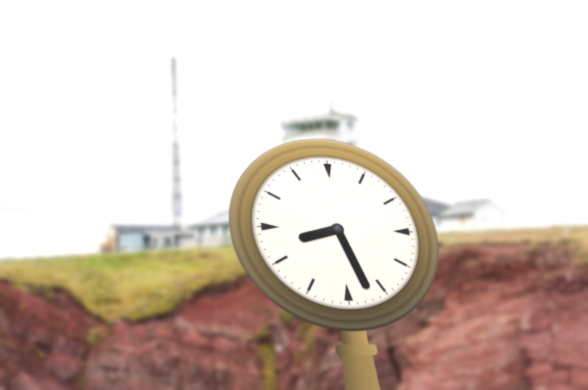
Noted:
8,27
